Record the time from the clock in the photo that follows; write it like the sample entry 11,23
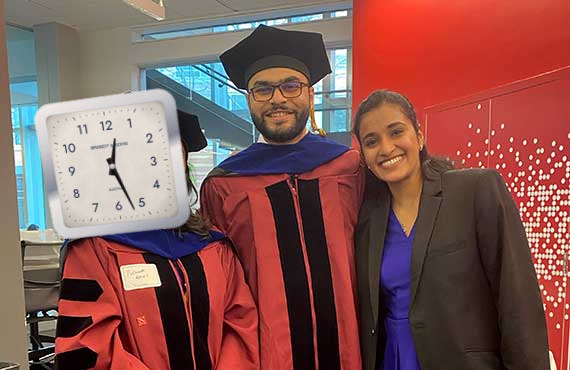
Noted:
12,27
